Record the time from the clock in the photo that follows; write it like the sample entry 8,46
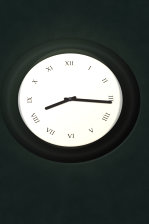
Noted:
8,16
